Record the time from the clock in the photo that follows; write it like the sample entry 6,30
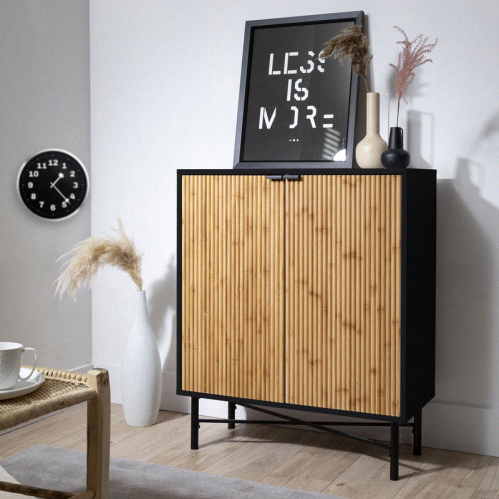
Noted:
1,23
